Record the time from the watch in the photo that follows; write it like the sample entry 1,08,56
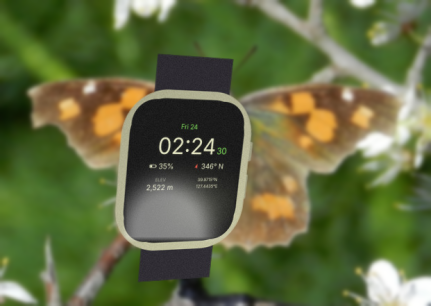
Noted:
2,24,30
